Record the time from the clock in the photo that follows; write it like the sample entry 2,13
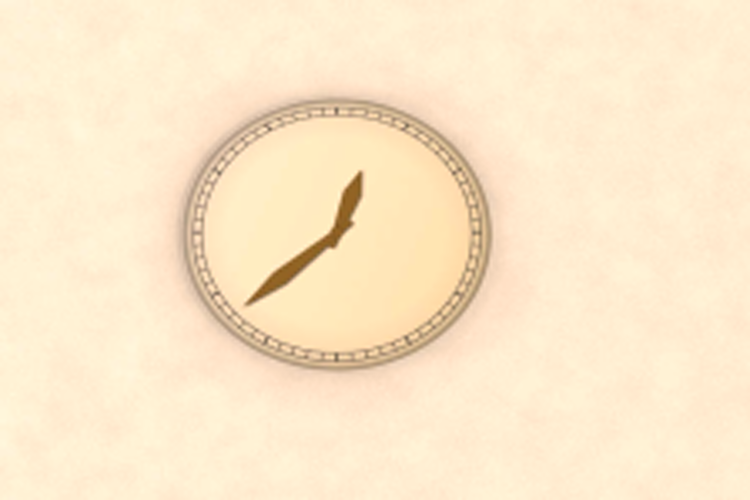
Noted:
12,38
